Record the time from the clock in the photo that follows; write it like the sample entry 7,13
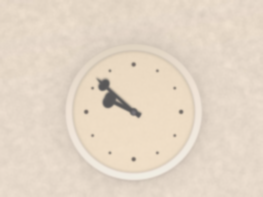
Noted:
9,52
